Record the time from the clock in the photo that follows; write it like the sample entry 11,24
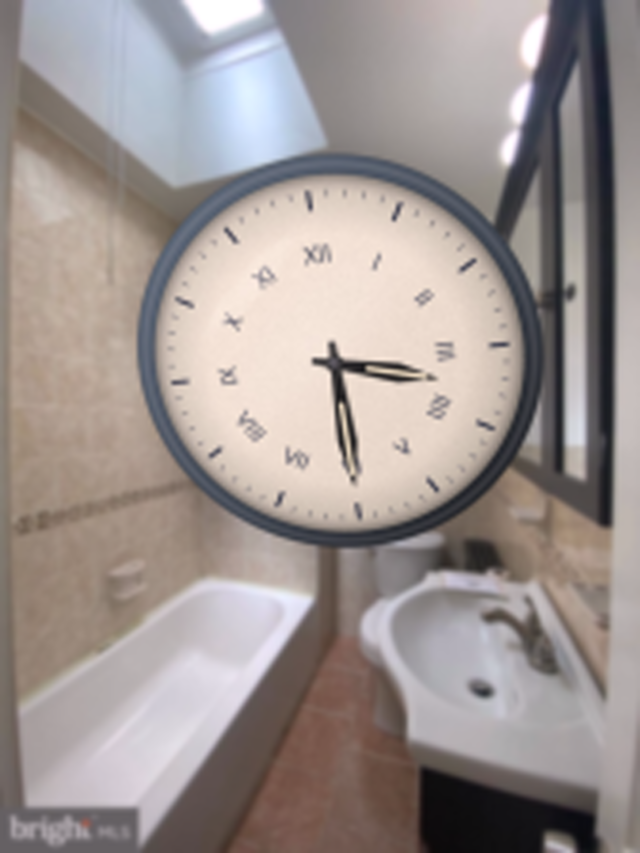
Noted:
3,30
